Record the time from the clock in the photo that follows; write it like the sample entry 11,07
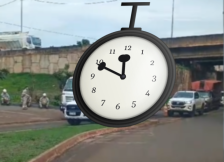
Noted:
11,49
